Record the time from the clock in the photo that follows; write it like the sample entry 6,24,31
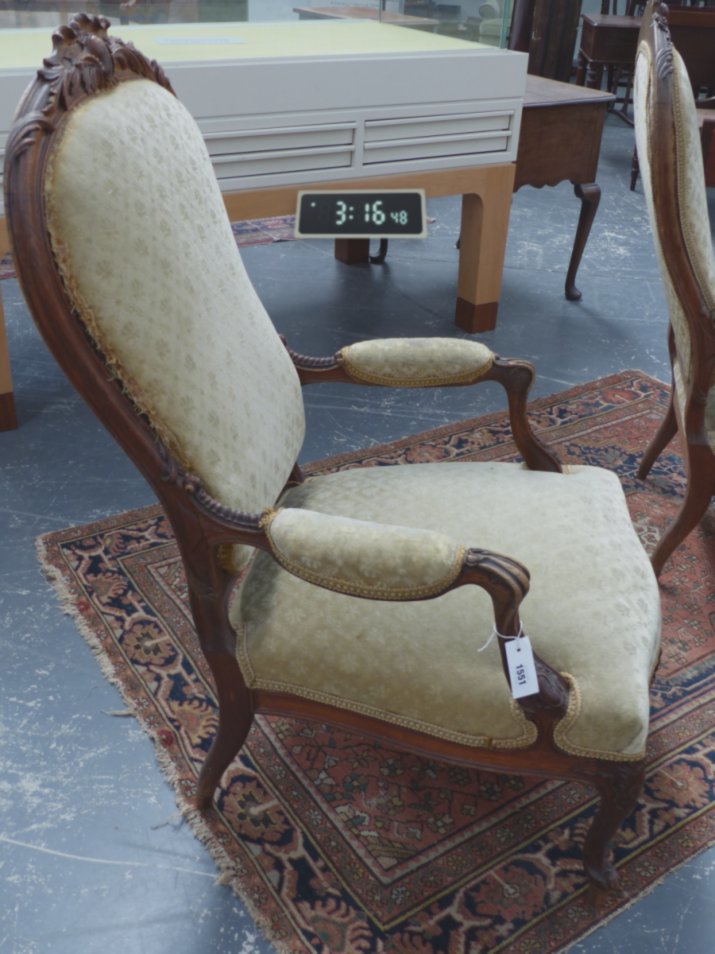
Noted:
3,16,48
